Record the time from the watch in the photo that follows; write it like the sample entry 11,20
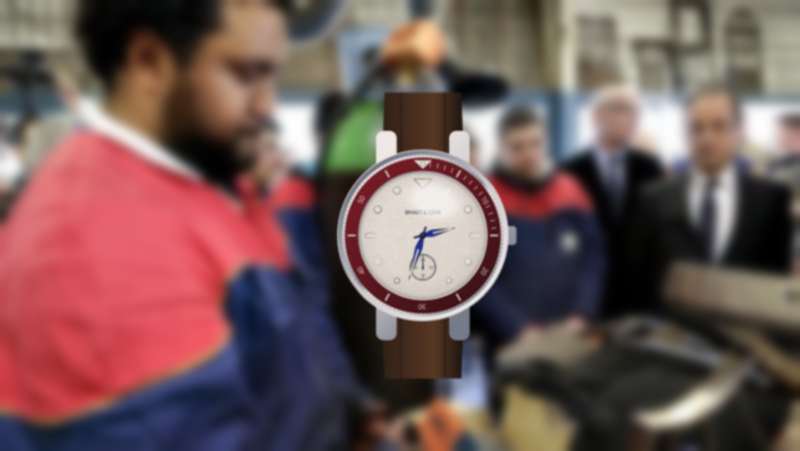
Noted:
2,33
